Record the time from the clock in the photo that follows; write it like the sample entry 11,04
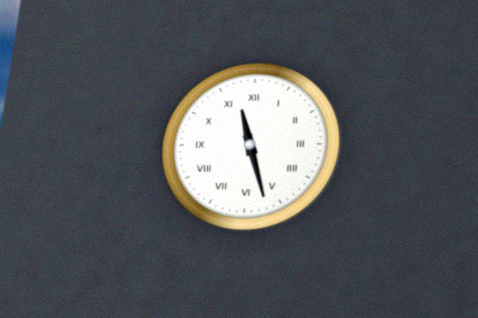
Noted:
11,27
